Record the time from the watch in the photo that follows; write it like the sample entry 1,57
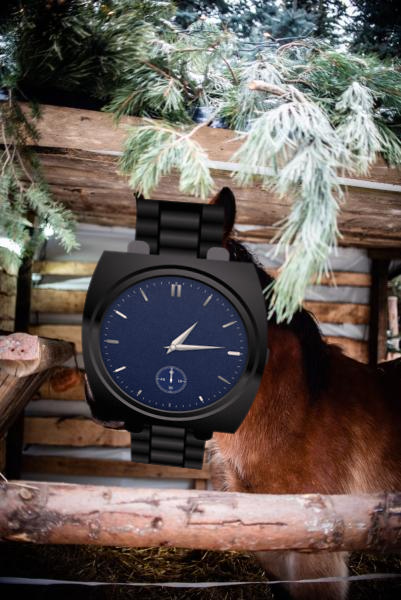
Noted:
1,14
